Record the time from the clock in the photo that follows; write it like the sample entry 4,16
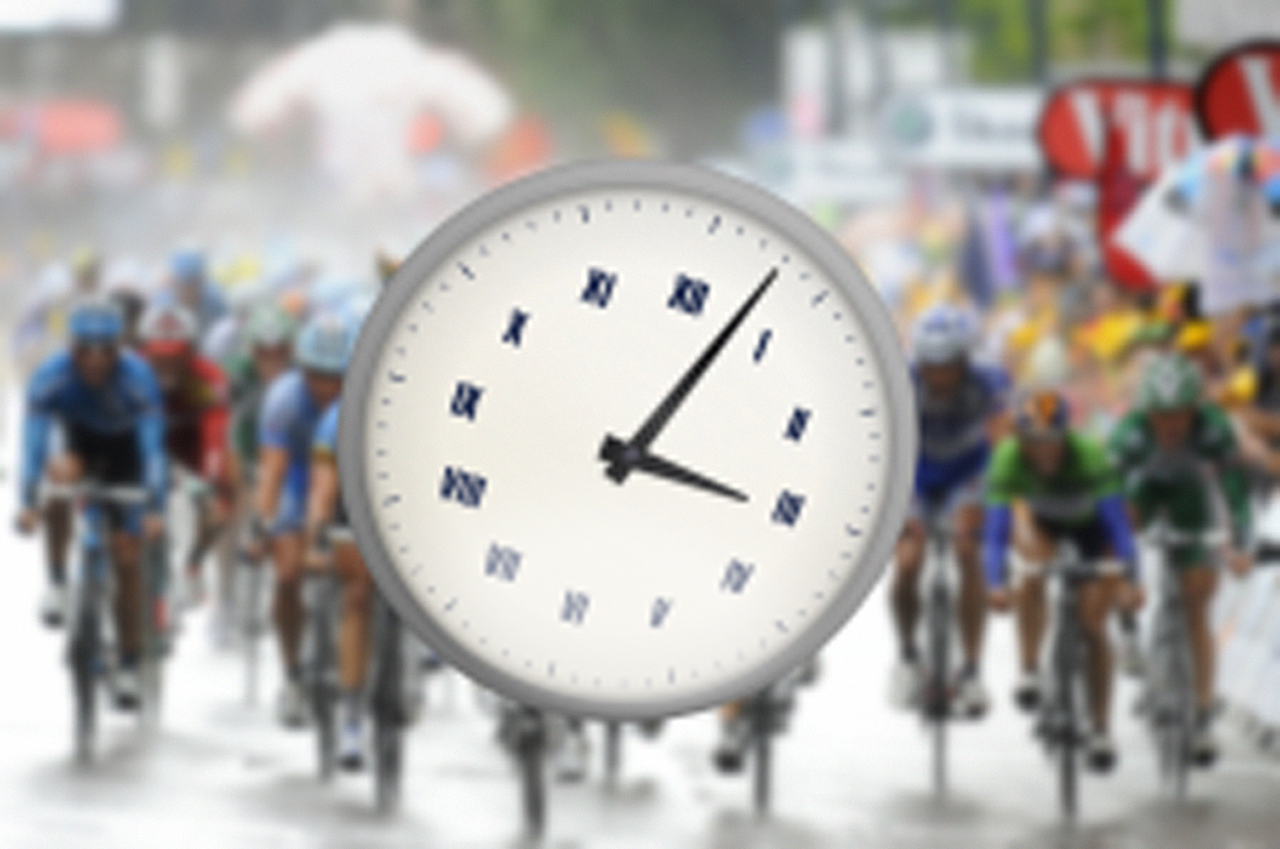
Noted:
3,03
